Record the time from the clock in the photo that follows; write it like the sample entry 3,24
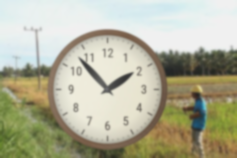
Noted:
1,53
